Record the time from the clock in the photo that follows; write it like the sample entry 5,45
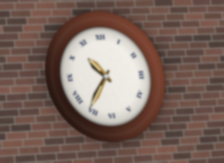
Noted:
10,36
